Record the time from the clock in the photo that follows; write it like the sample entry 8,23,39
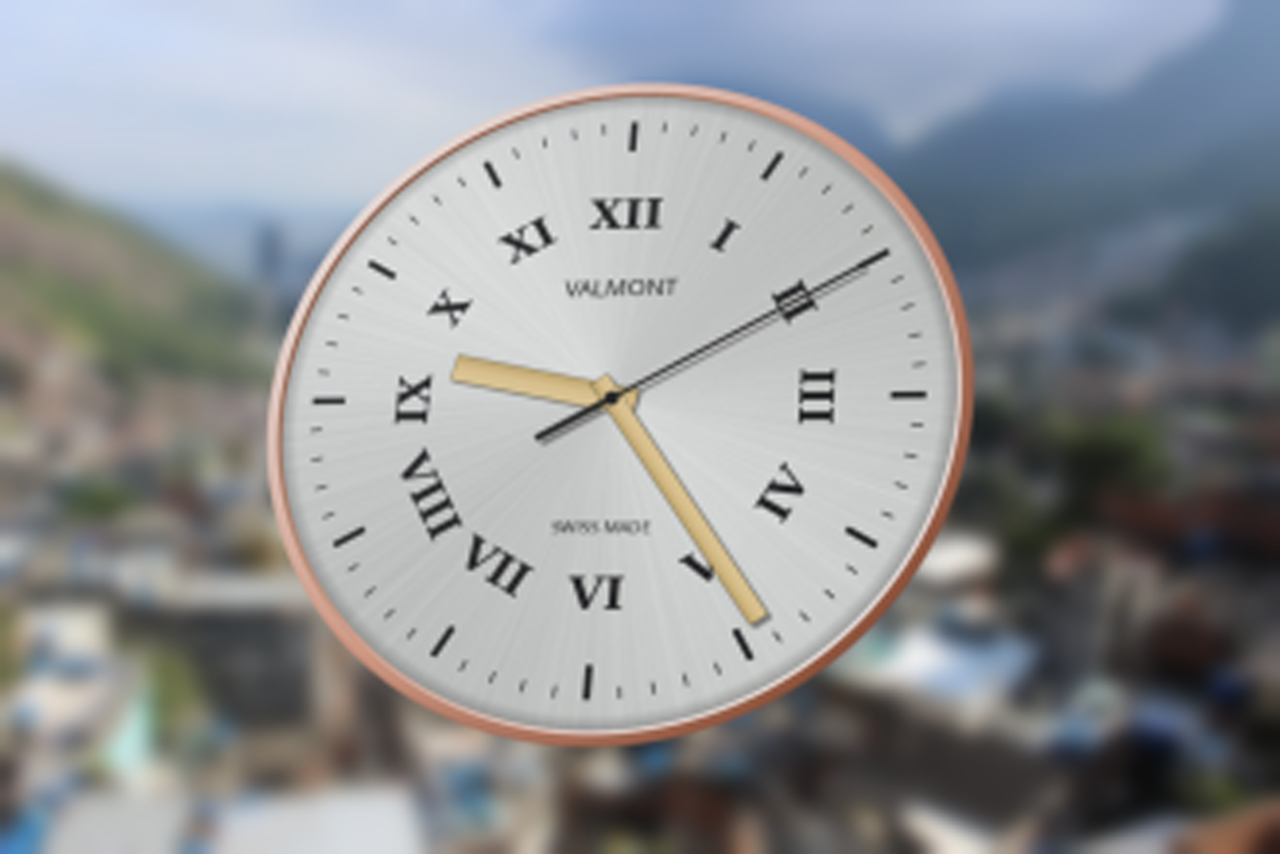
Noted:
9,24,10
